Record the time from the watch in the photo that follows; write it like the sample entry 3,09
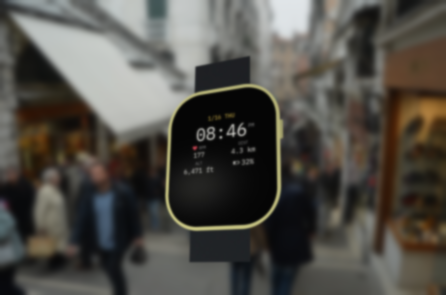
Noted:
8,46
